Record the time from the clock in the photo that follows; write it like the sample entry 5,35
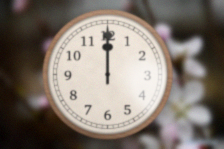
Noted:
12,00
